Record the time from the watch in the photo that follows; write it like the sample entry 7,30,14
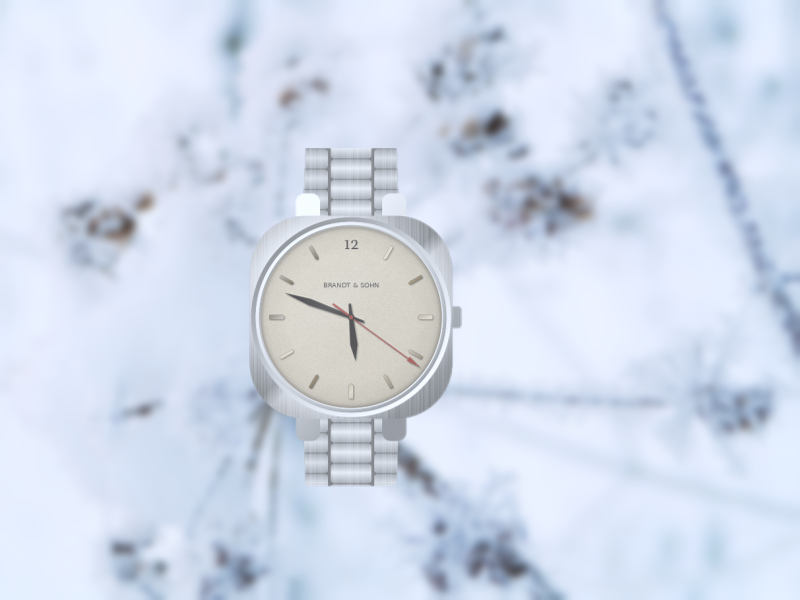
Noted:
5,48,21
